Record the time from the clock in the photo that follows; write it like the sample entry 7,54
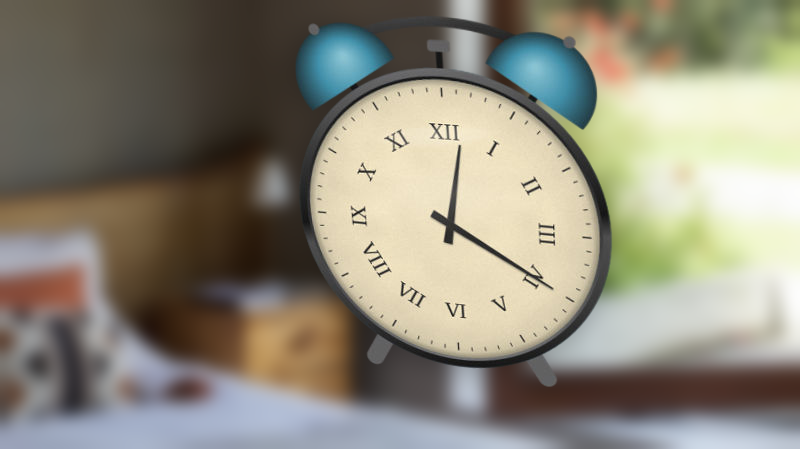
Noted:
12,20
